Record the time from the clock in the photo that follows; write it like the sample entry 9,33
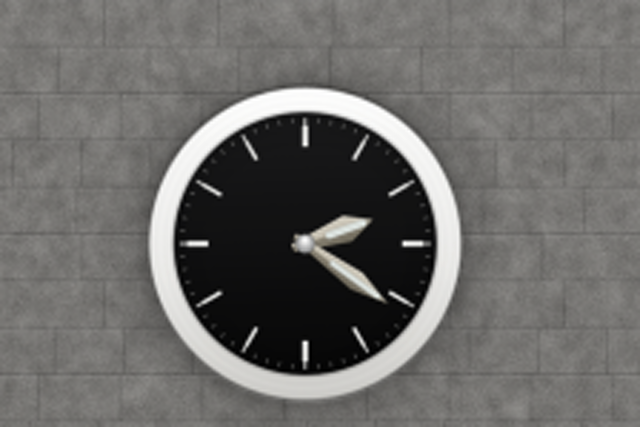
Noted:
2,21
